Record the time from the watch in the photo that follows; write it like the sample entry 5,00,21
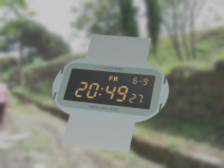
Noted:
20,49,27
